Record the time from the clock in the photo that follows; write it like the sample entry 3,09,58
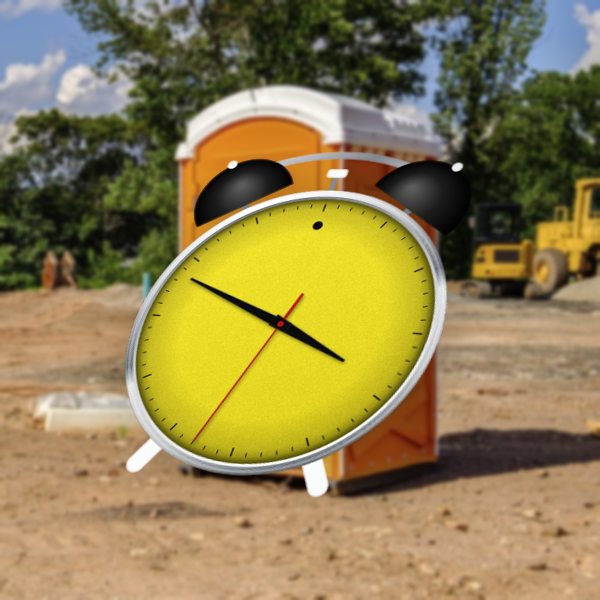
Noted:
3,48,33
